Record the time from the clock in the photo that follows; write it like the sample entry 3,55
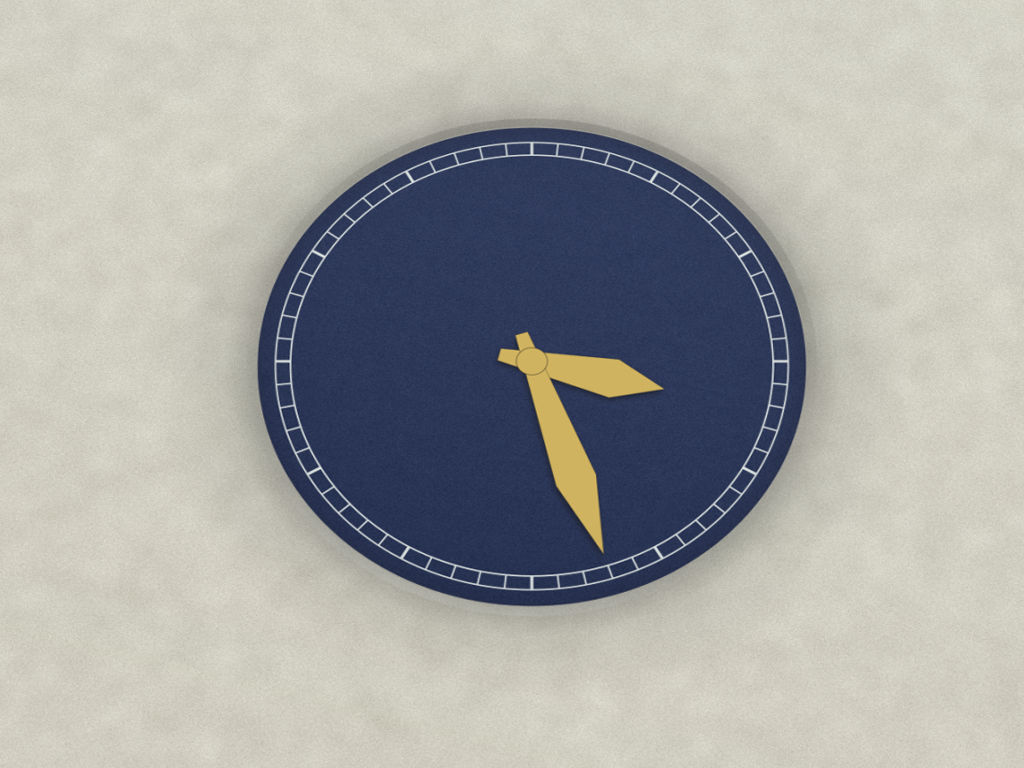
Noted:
3,27
